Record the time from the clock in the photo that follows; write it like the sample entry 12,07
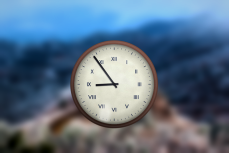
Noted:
8,54
